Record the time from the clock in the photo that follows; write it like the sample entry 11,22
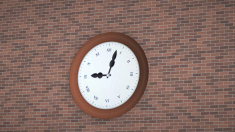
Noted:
9,03
